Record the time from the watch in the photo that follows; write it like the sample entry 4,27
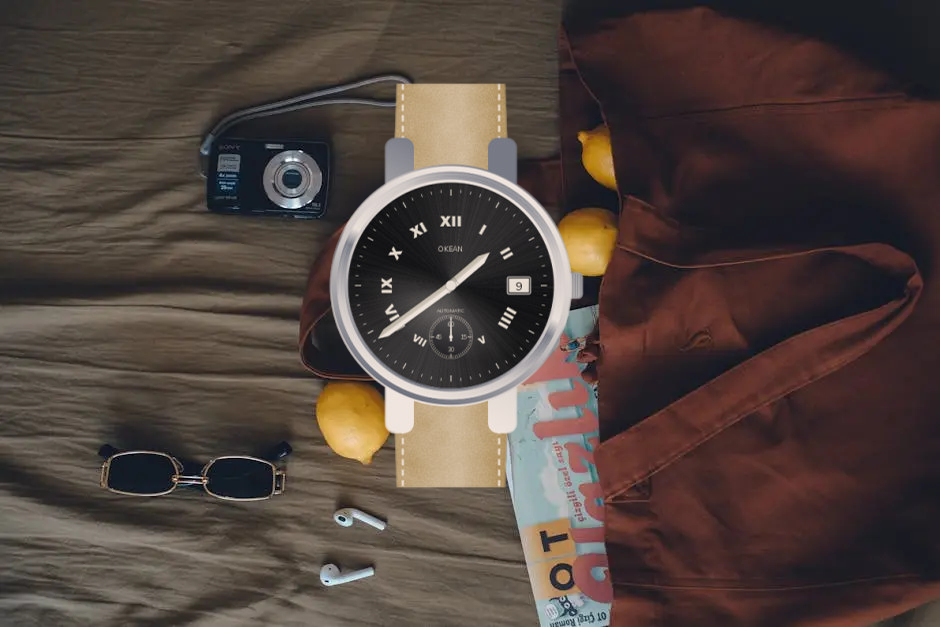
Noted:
1,39
